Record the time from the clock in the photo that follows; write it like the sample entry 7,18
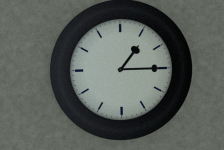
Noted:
1,15
